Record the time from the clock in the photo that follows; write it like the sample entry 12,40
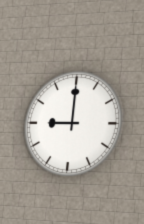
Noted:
9,00
